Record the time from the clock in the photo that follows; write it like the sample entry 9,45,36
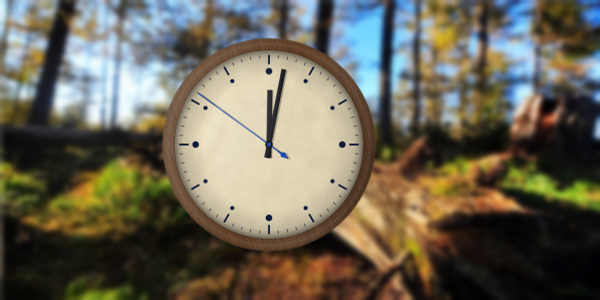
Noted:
12,01,51
